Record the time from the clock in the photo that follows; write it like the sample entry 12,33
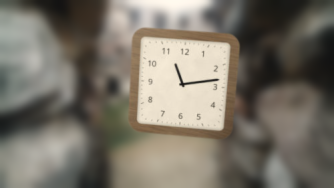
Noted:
11,13
